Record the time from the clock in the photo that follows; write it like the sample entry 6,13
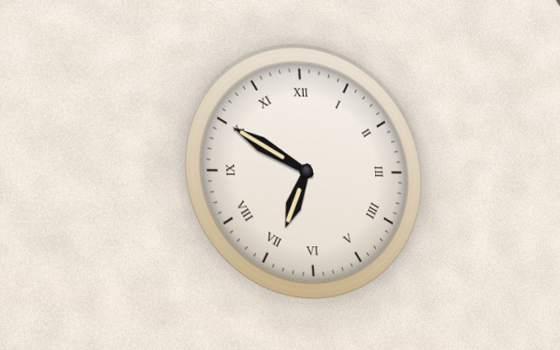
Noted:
6,50
